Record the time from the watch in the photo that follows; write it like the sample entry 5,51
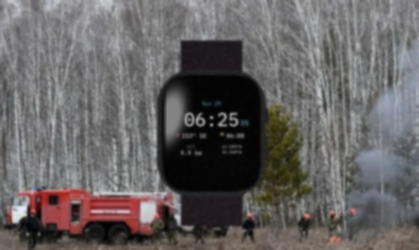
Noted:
6,25
